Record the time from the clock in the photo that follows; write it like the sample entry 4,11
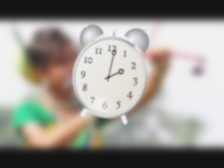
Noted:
2,01
